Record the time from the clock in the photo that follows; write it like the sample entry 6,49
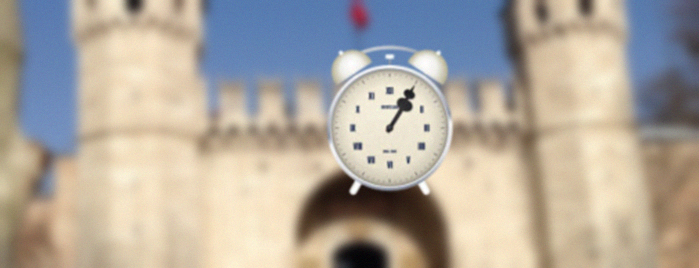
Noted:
1,05
